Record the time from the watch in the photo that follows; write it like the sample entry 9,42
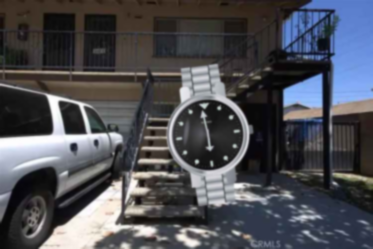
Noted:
5,59
